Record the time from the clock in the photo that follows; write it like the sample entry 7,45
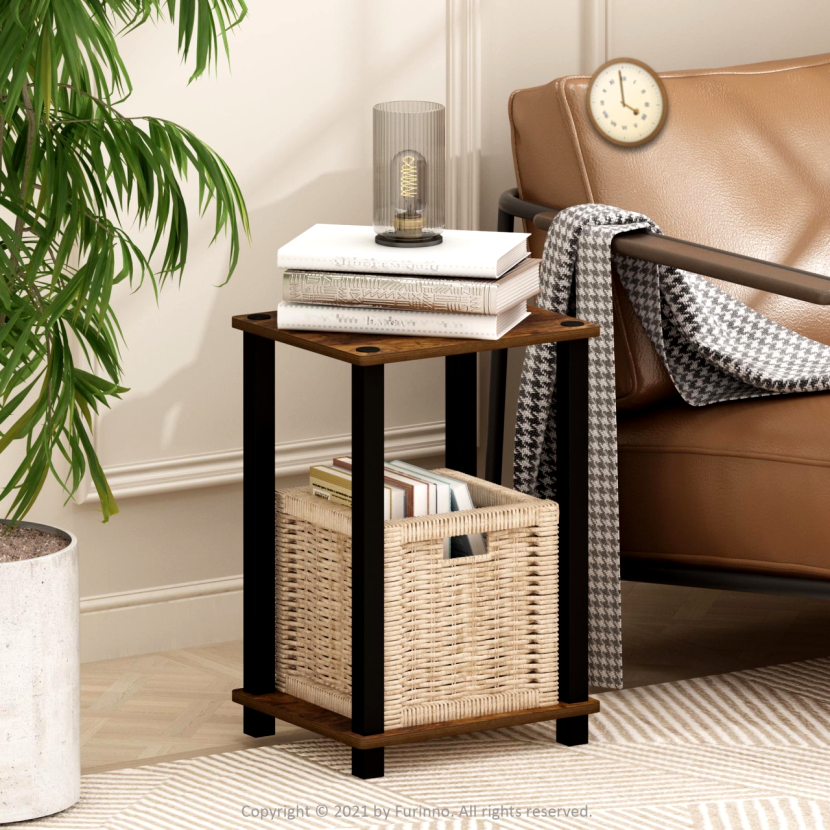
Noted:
3,59
